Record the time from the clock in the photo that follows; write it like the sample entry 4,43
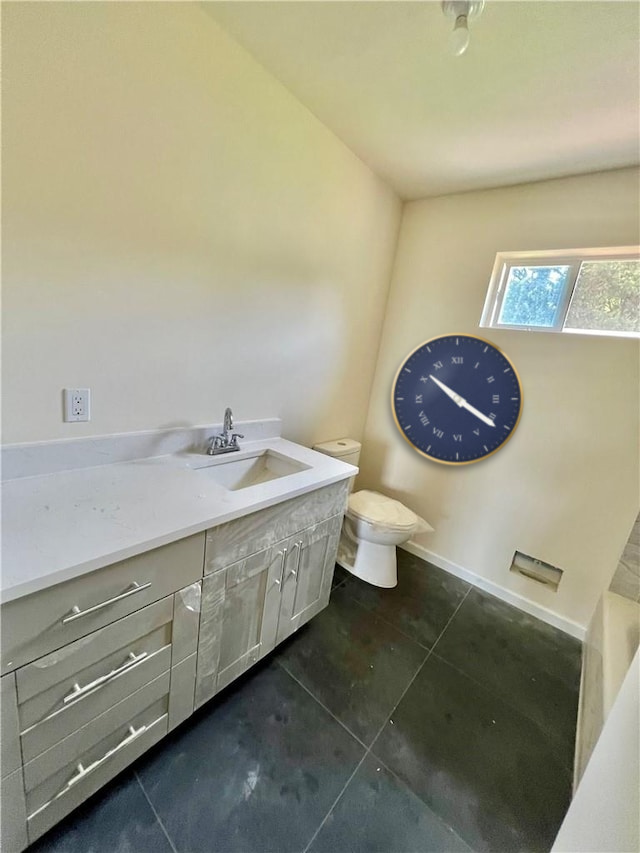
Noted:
10,21
